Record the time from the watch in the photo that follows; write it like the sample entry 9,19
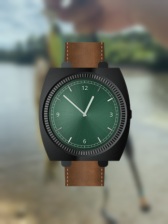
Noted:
12,52
